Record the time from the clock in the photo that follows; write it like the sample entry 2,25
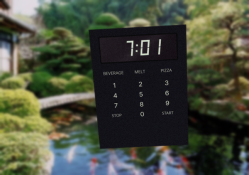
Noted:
7,01
